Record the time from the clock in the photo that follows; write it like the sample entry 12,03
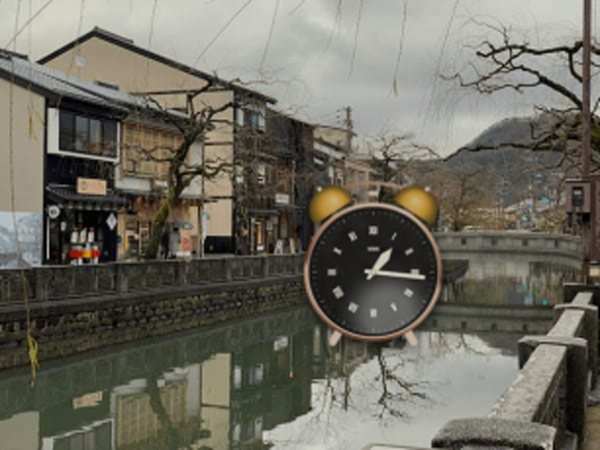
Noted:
1,16
